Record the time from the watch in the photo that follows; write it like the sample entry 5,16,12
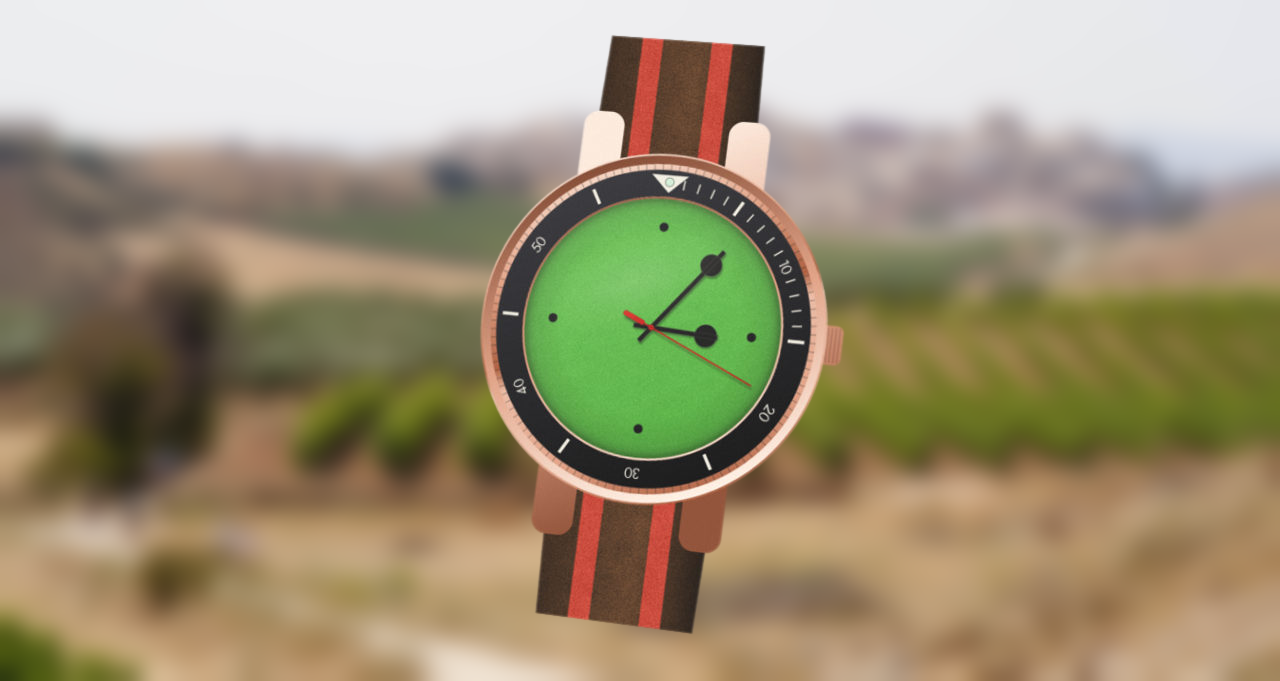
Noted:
3,06,19
